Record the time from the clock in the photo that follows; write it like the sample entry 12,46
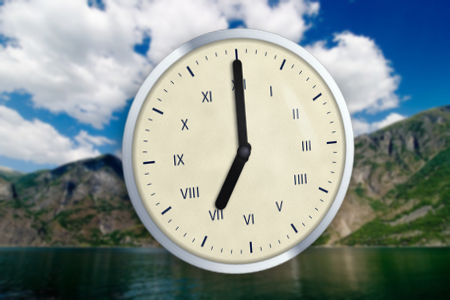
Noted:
7,00
